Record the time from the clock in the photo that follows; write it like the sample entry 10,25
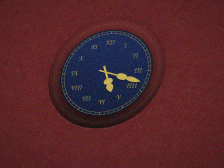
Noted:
5,18
